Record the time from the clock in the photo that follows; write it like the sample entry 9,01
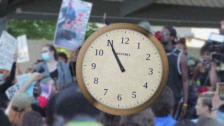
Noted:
10,55
